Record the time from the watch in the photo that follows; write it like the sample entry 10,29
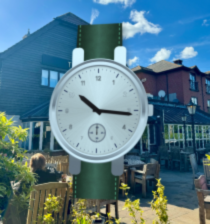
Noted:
10,16
